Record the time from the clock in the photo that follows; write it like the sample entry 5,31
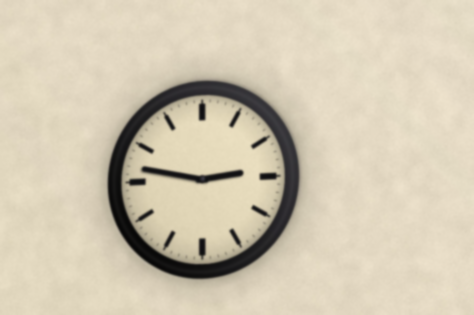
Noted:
2,47
